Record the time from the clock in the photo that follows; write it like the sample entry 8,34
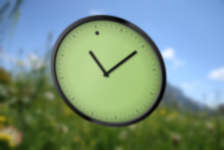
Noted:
11,10
